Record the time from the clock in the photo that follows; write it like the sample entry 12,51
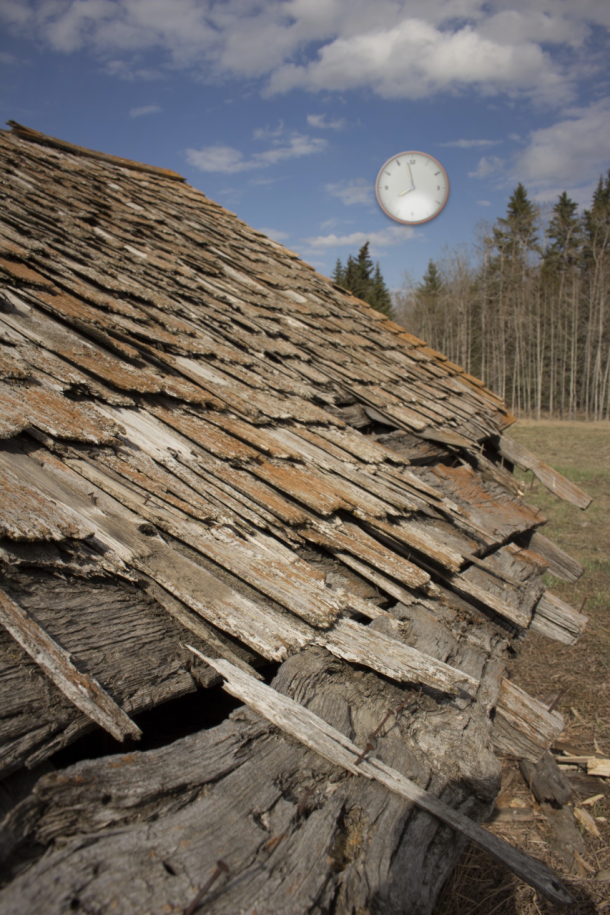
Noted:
7,58
